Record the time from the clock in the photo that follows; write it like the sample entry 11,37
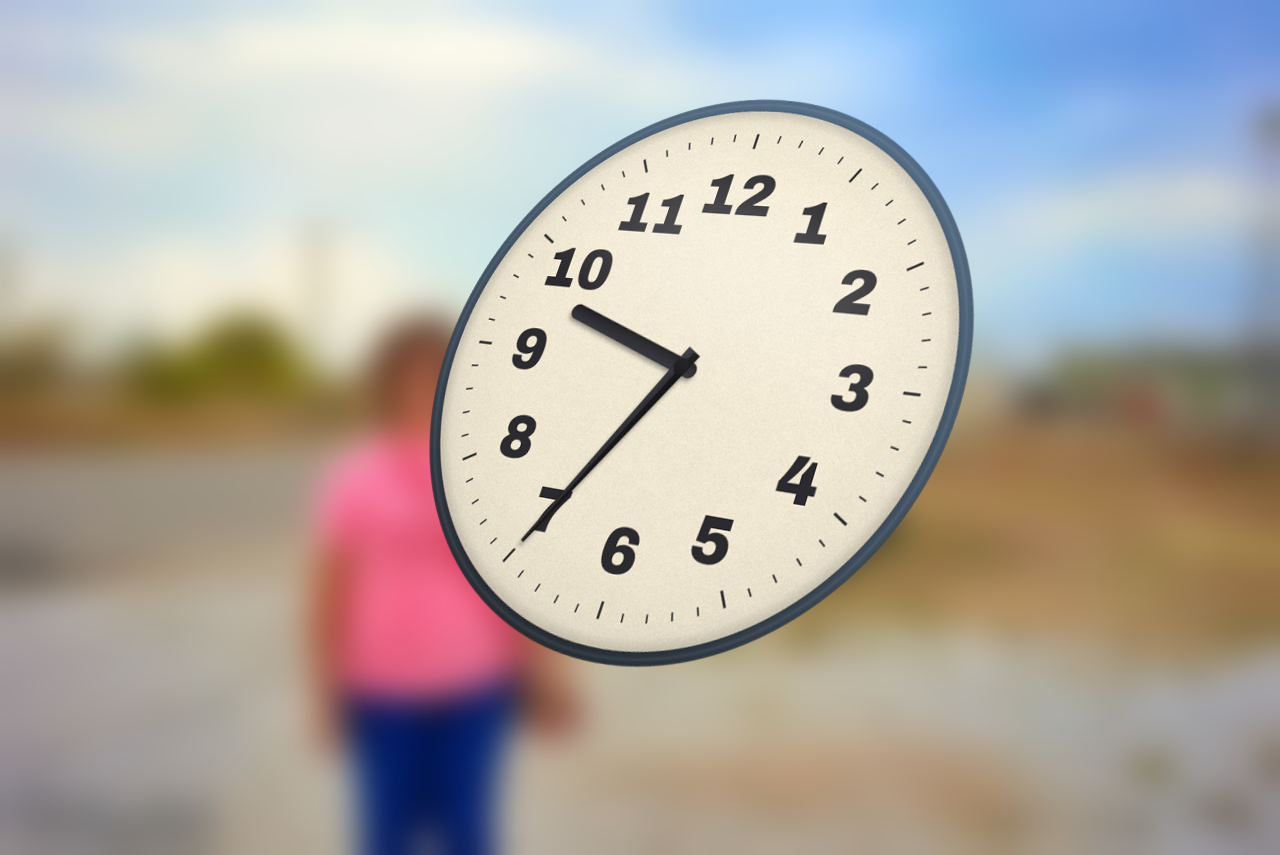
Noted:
9,35
